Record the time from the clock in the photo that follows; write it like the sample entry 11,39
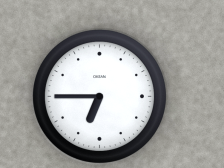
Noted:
6,45
